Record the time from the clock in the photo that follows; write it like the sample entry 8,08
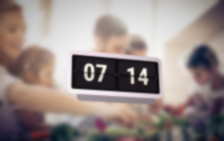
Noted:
7,14
